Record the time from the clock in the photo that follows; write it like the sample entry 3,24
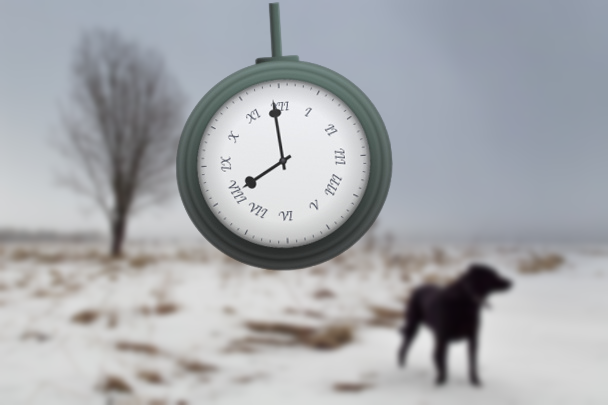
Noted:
7,59
